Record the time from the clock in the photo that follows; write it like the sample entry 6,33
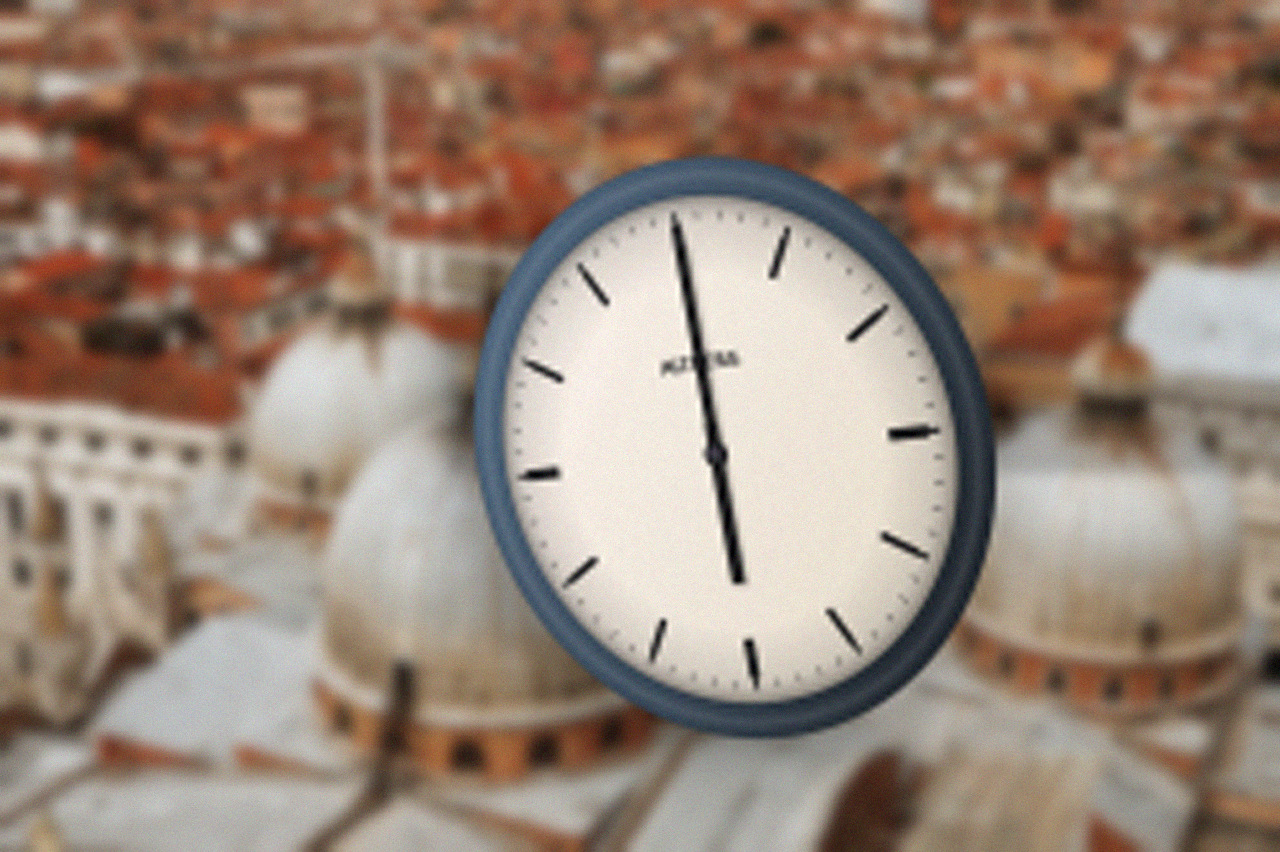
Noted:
6,00
